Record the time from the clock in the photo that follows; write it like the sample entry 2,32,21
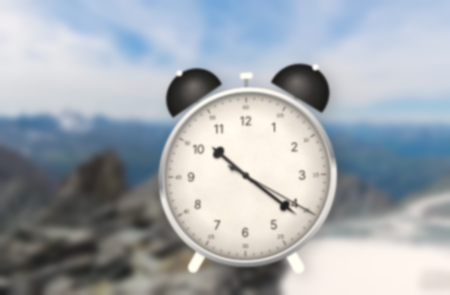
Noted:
10,21,20
